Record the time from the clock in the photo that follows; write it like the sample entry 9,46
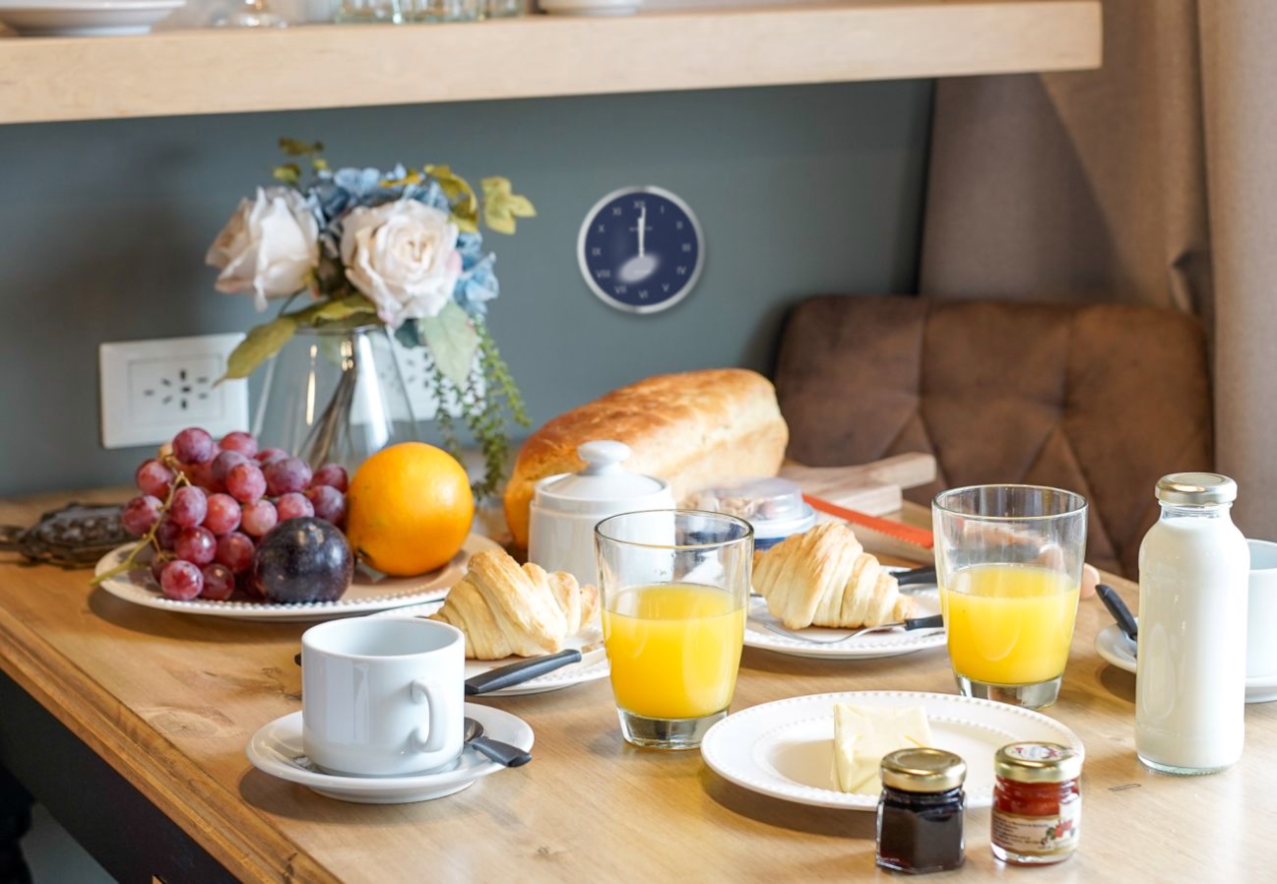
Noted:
12,01
